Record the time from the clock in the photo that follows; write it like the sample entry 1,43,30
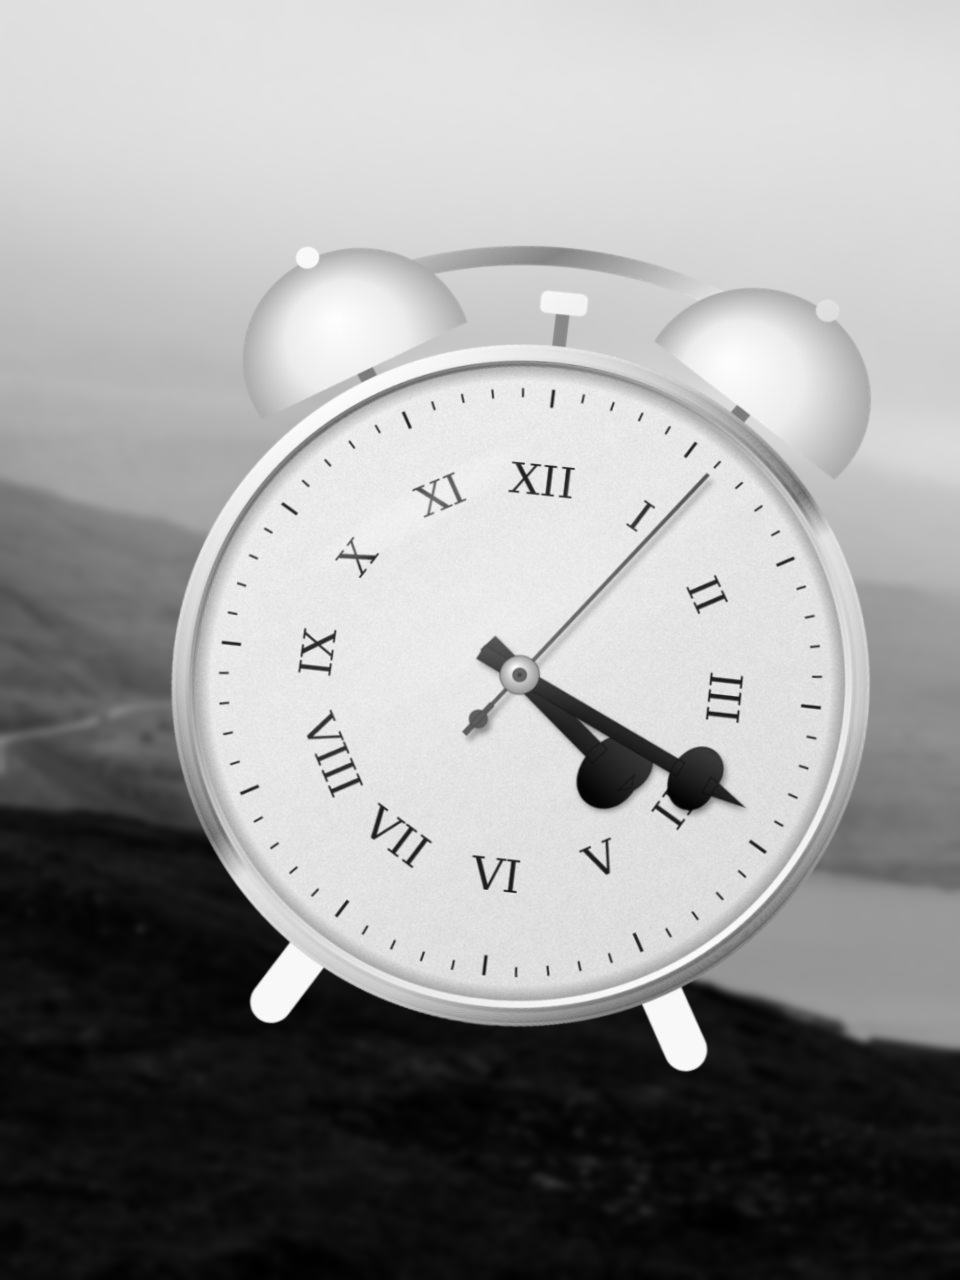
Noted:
4,19,06
